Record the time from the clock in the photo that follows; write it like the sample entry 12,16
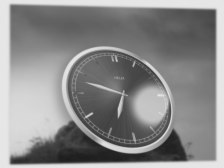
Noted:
6,48
